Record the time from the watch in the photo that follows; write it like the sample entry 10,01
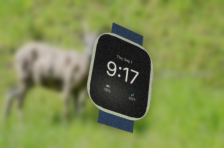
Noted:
9,17
